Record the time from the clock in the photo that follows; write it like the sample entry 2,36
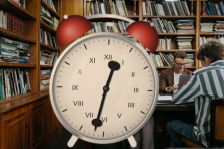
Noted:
12,32
